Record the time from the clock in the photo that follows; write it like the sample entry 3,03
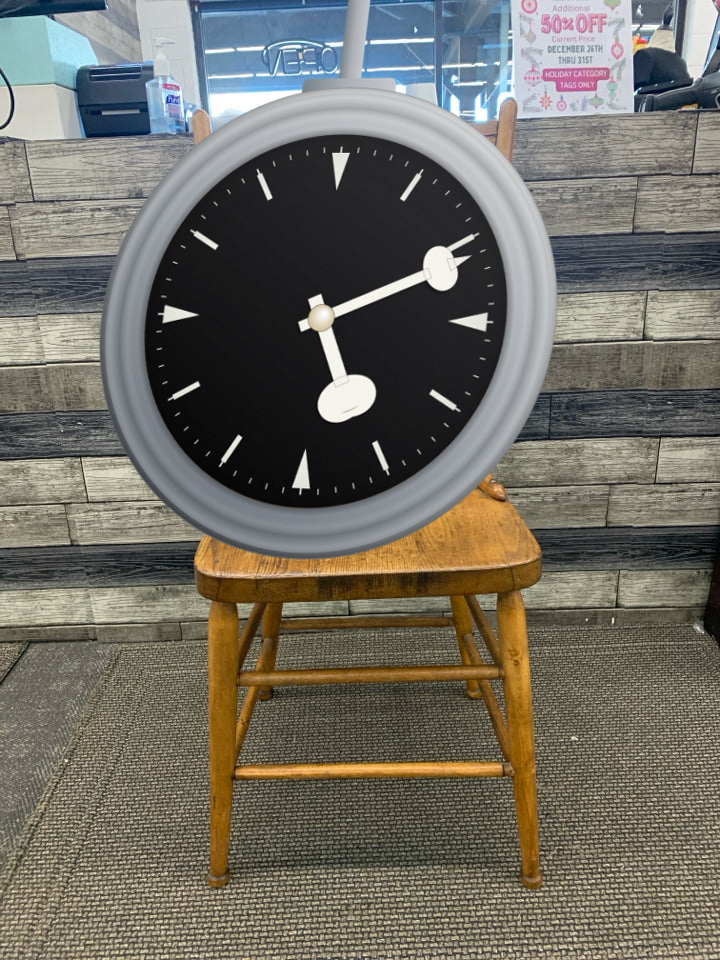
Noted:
5,11
